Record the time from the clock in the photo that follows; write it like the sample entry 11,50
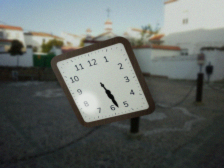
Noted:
5,28
